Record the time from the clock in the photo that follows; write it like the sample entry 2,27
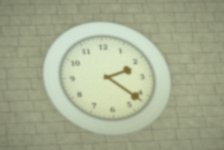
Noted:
2,22
